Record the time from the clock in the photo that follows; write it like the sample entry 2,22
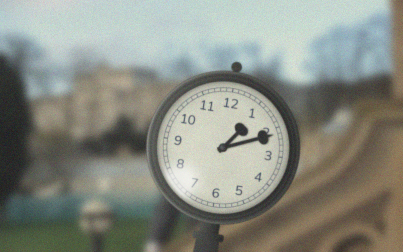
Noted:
1,11
